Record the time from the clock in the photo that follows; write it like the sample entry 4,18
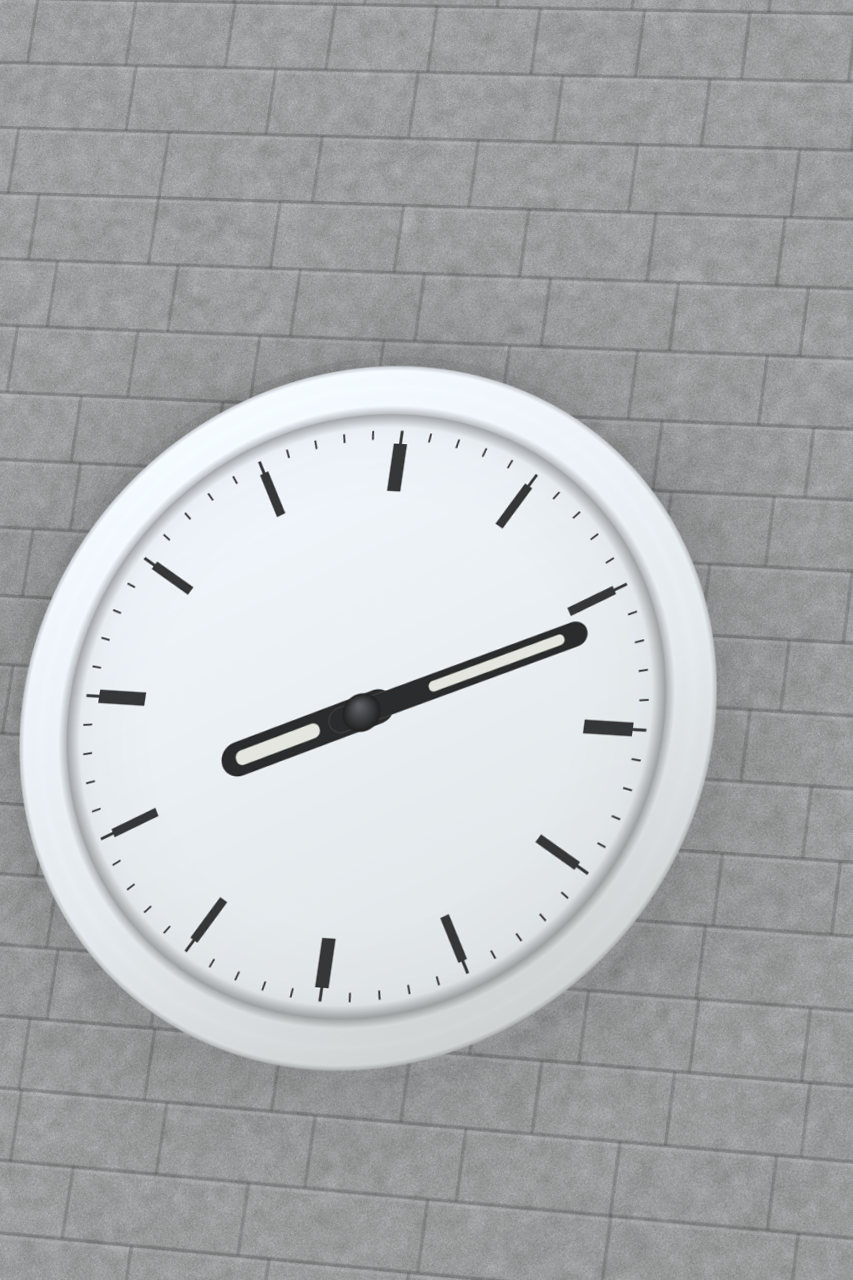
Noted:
8,11
